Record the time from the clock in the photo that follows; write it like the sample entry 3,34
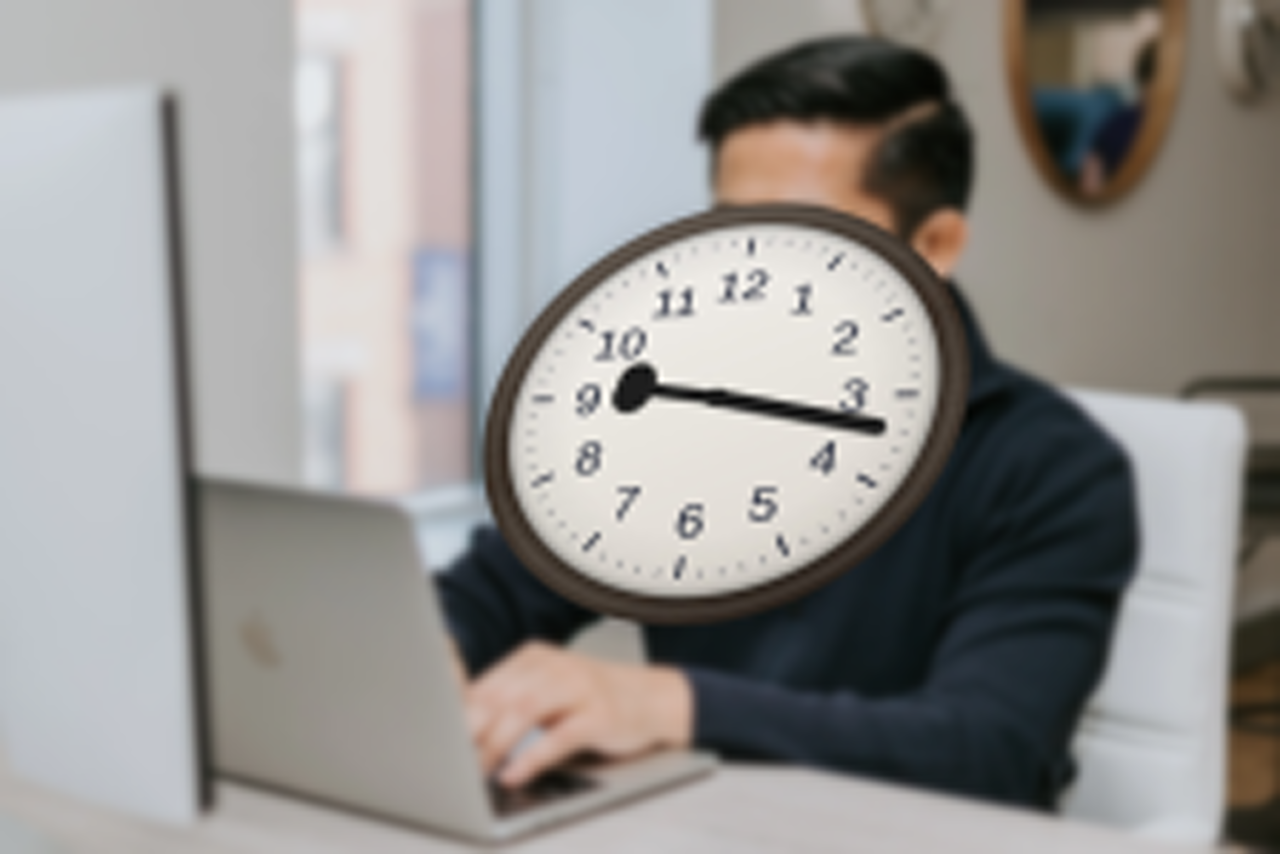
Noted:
9,17
